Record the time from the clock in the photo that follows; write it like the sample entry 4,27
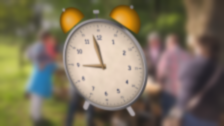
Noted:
8,58
